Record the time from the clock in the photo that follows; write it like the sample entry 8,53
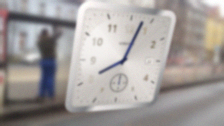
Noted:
8,03
